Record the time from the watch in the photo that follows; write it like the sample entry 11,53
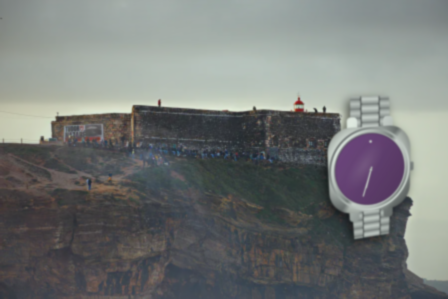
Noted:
6,33
